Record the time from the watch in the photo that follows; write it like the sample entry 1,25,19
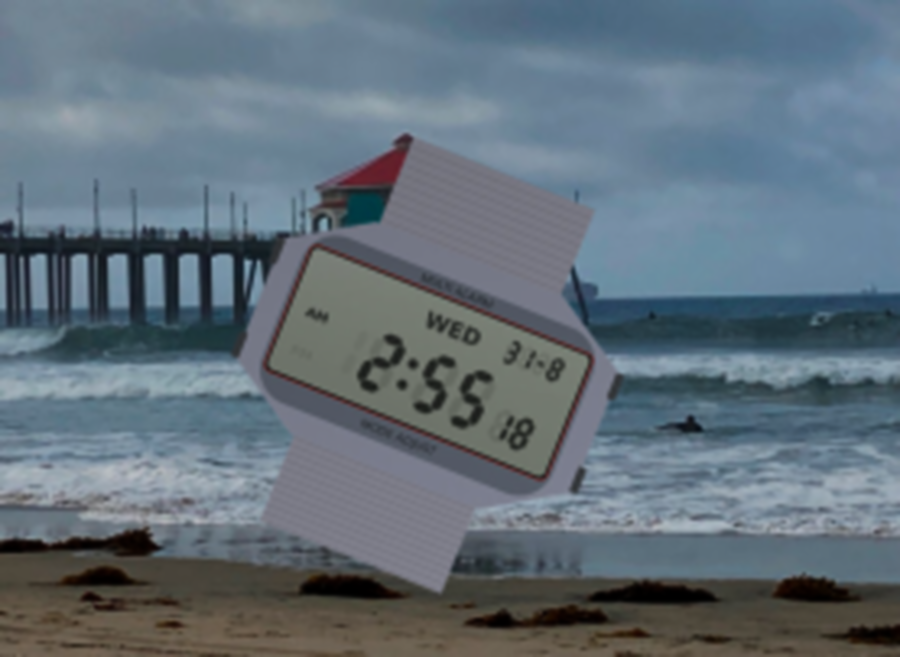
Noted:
2,55,18
